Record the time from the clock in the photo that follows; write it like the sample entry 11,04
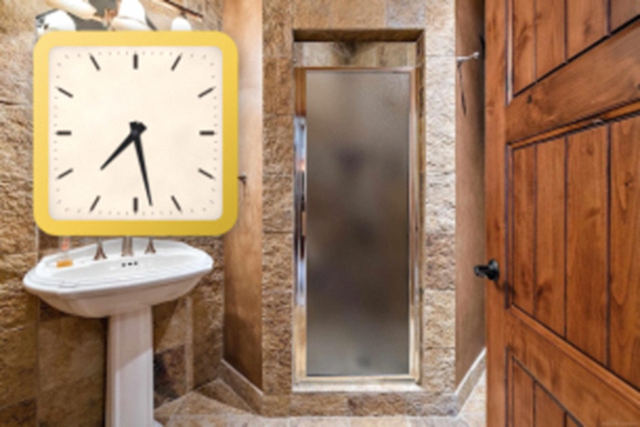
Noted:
7,28
